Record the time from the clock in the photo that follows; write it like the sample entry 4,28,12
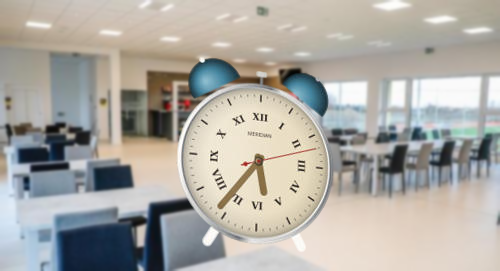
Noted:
5,36,12
